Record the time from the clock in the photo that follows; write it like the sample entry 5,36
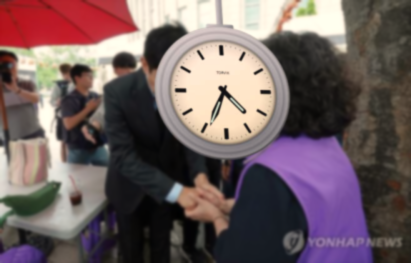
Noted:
4,34
